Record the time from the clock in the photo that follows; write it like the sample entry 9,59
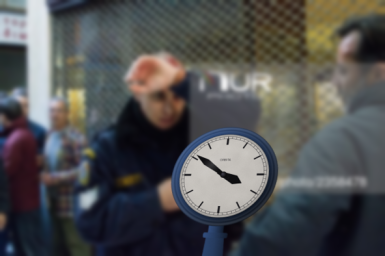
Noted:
3,51
